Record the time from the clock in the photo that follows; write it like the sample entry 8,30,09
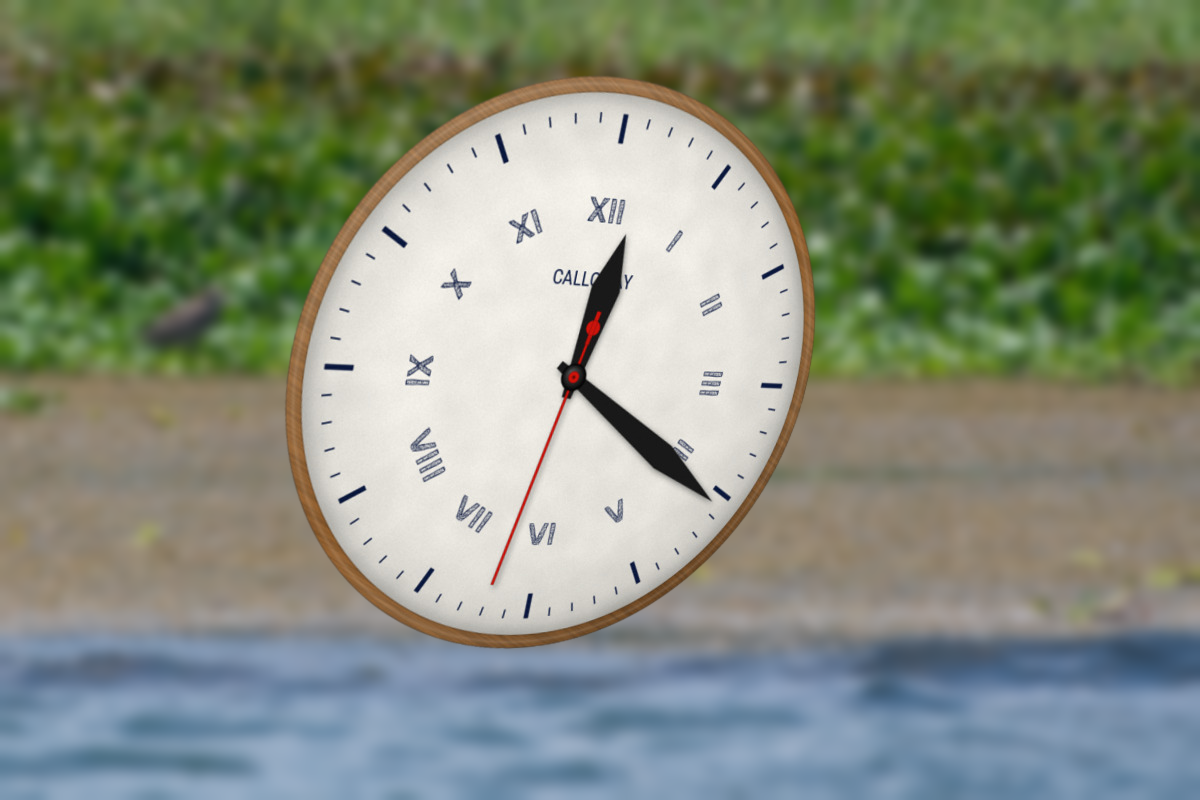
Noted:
12,20,32
